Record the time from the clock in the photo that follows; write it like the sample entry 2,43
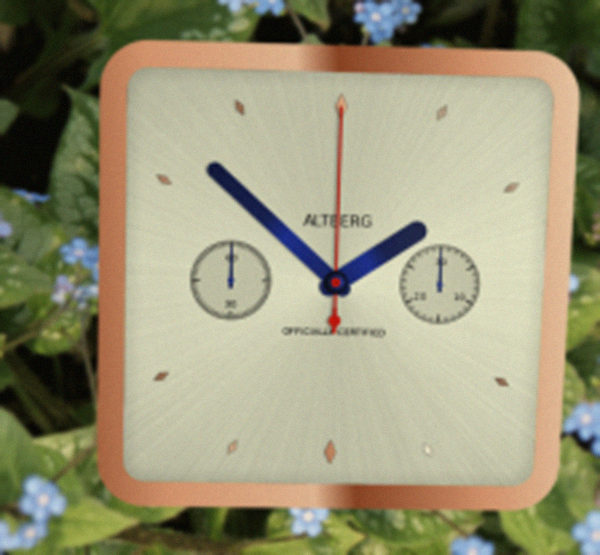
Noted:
1,52
